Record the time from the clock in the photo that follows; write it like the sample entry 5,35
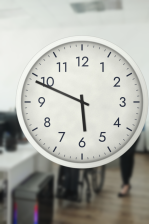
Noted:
5,49
